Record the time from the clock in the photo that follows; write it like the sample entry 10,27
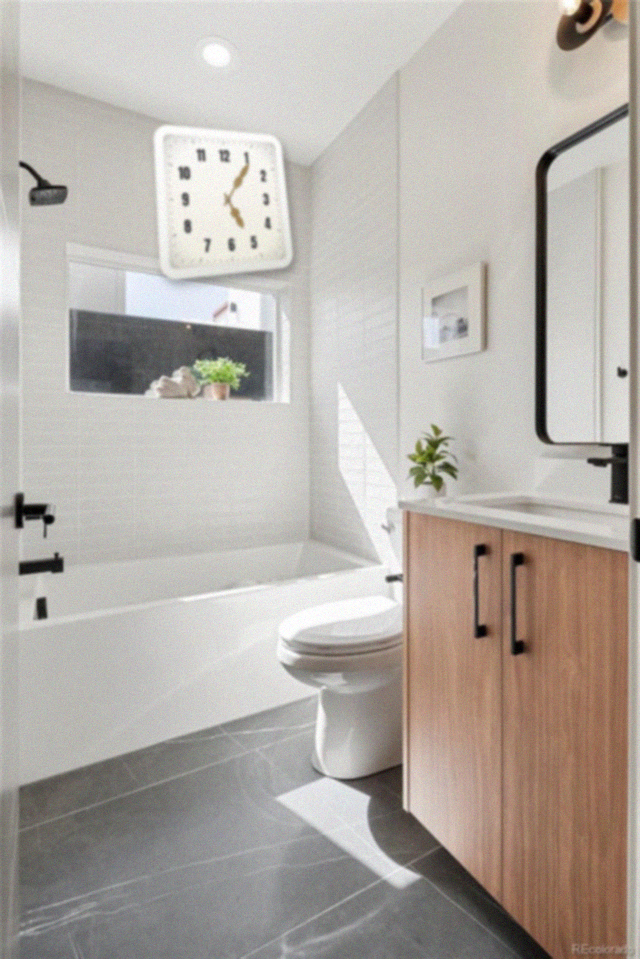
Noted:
5,06
